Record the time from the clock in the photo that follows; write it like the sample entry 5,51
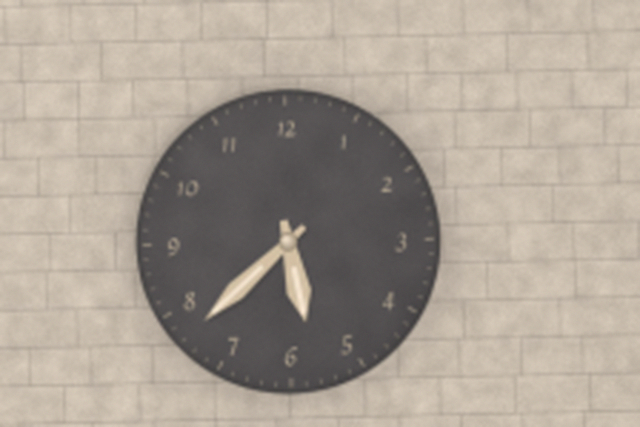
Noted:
5,38
